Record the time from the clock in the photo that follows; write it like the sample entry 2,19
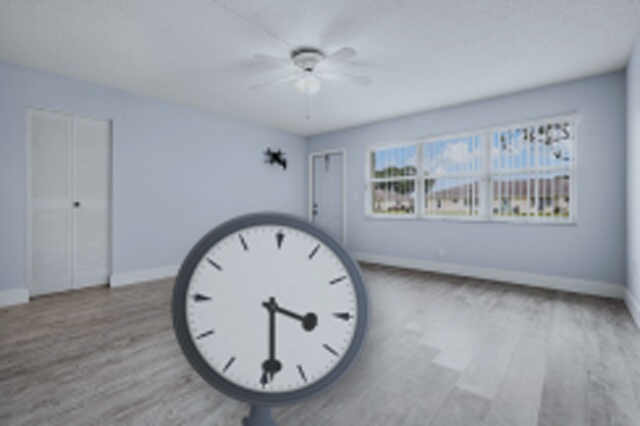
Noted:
3,29
